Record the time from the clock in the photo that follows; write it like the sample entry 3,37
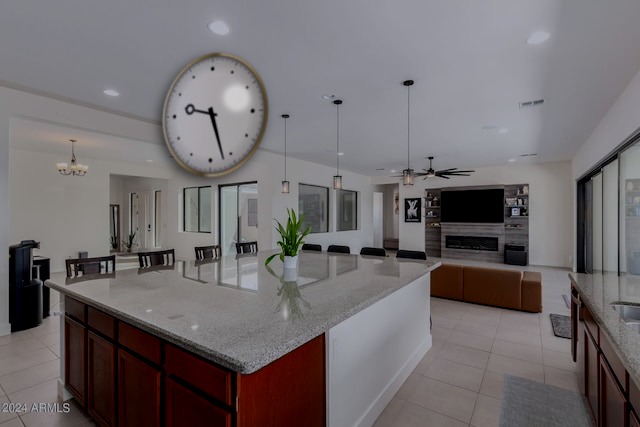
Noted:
9,27
